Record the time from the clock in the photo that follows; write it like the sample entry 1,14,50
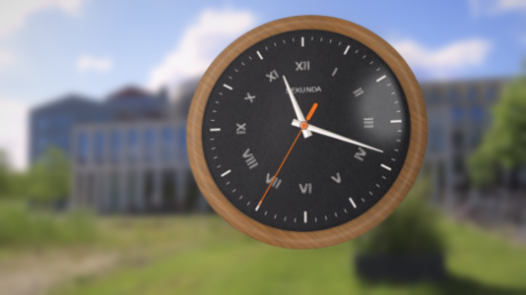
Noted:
11,18,35
